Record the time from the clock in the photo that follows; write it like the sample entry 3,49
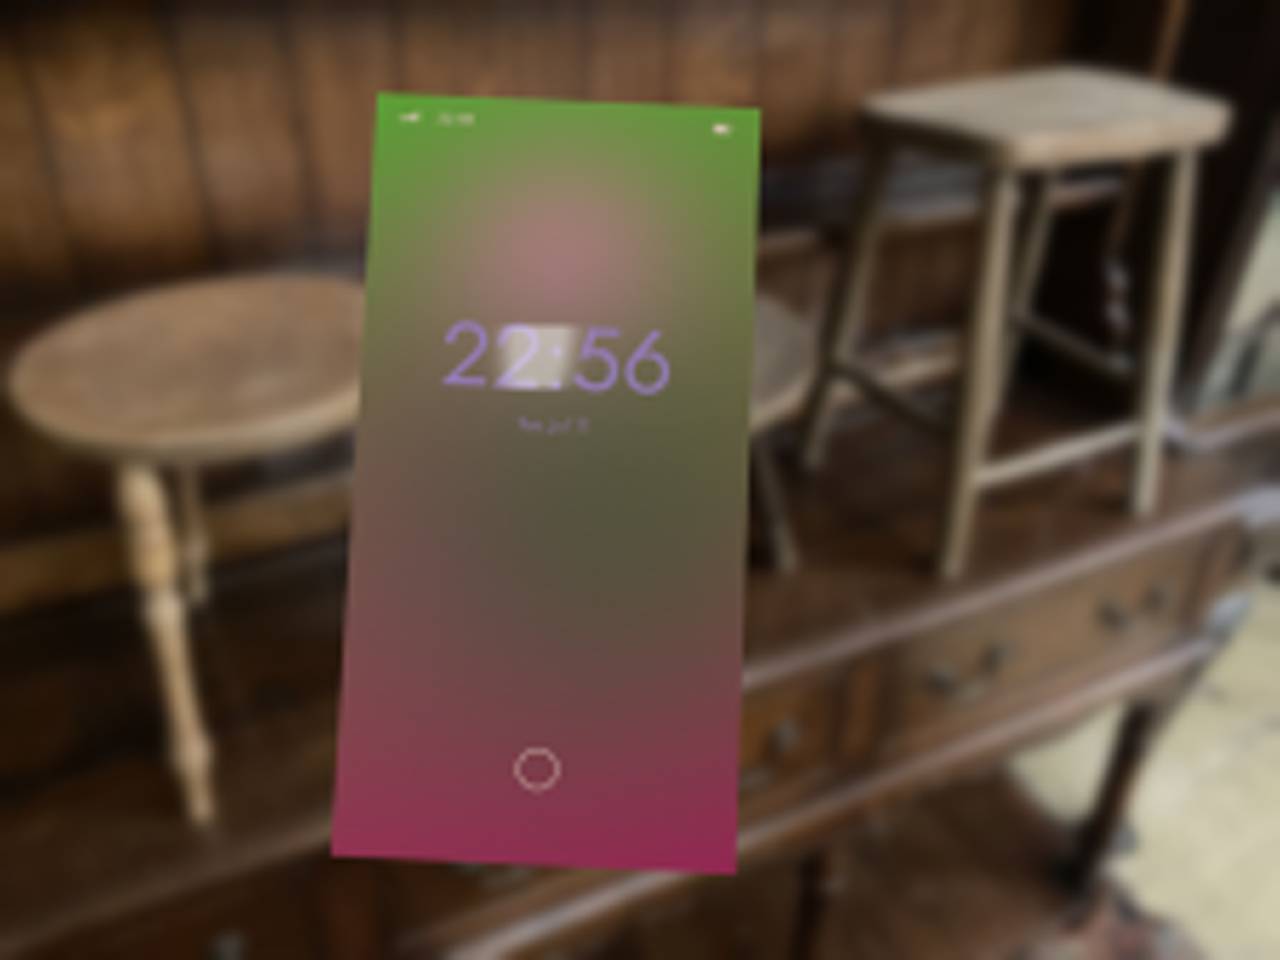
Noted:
22,56
